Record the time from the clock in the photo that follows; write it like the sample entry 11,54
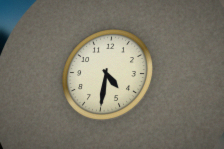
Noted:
4,30
